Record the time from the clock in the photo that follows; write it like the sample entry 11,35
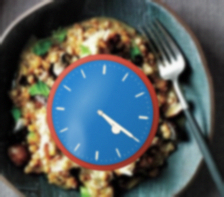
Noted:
4,20
